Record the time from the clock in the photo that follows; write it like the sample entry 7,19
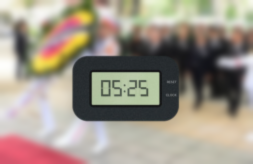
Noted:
5,25
